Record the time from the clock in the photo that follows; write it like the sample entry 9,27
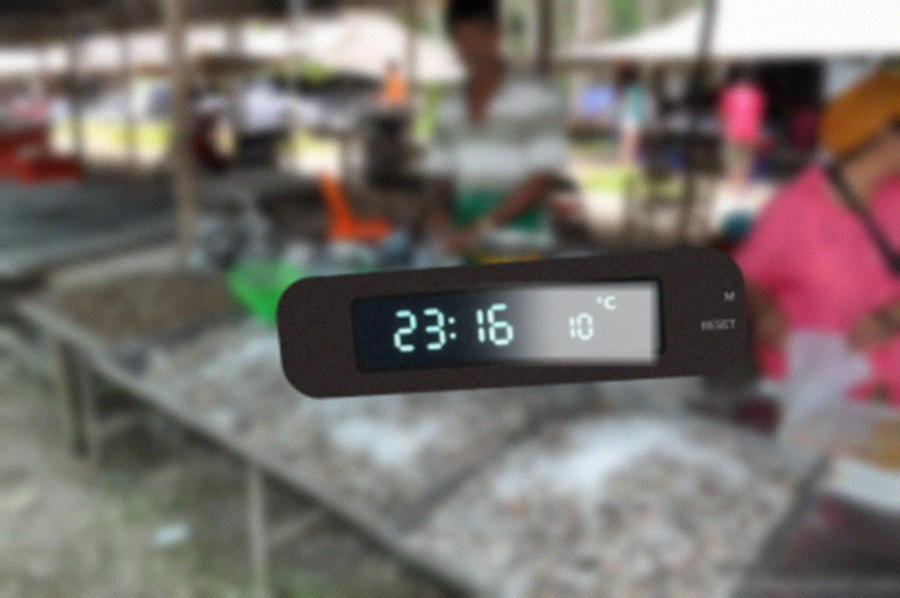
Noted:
23,16
